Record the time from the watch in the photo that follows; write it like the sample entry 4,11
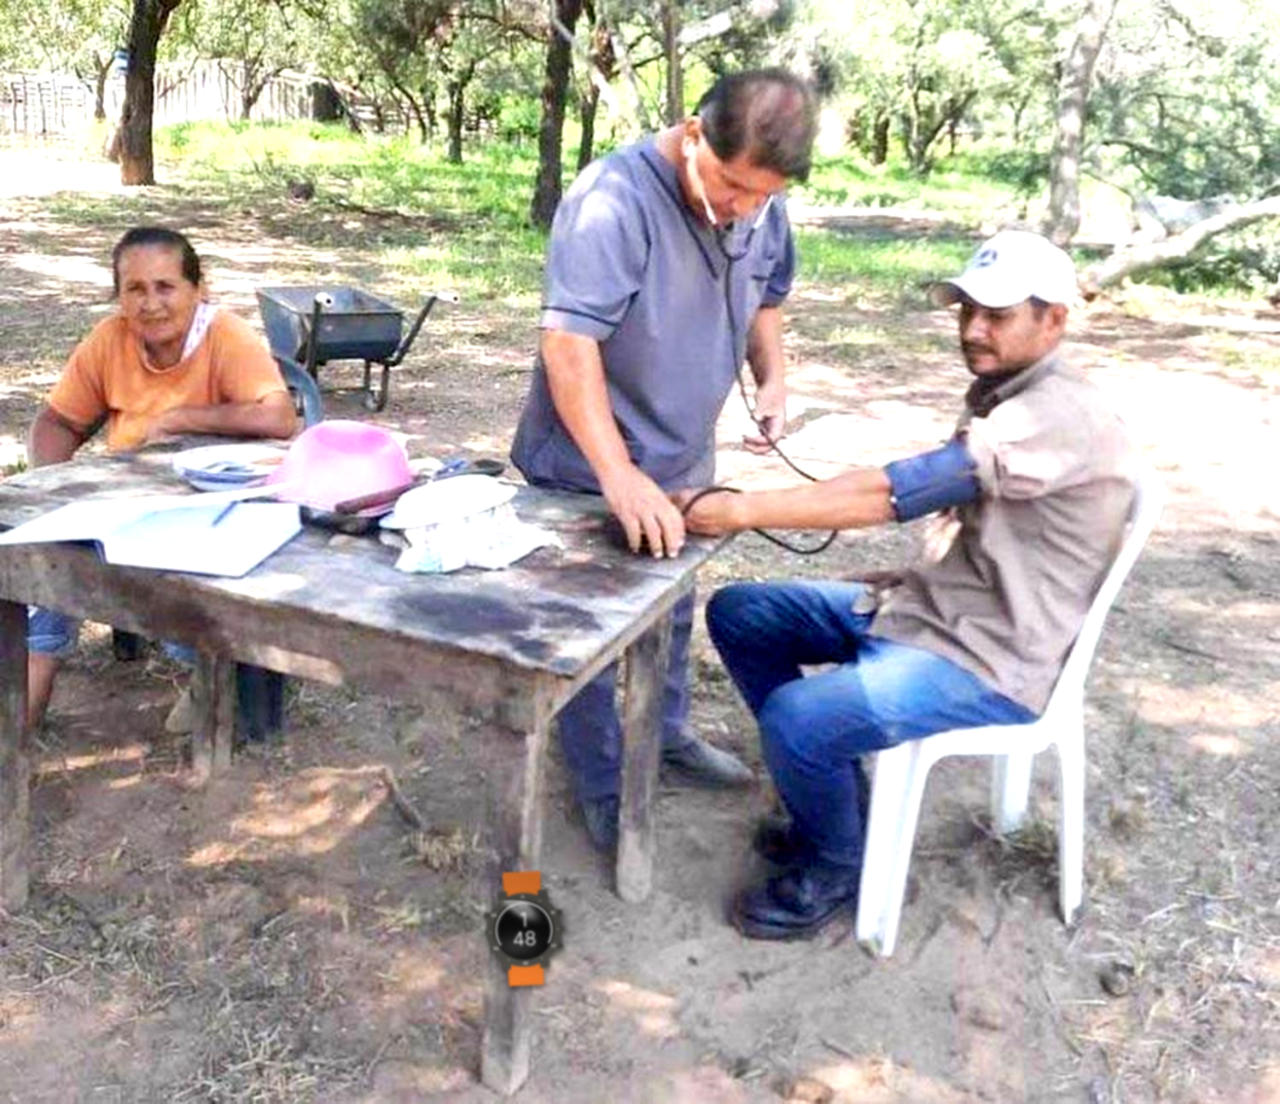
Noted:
1,48
